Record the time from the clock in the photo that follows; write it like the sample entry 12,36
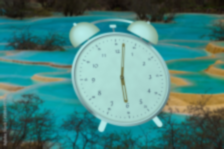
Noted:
6,02
